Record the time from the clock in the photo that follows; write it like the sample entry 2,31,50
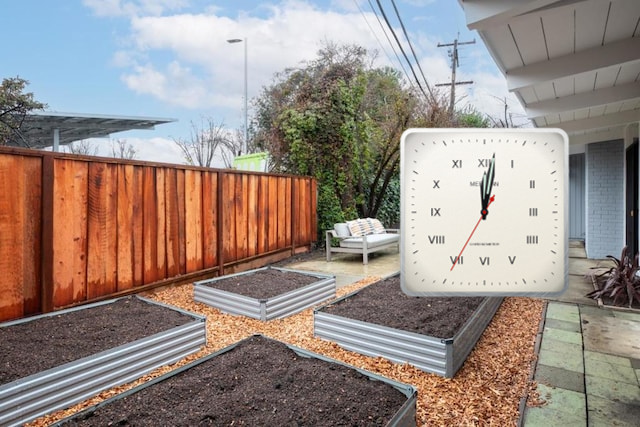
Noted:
12,01,35
